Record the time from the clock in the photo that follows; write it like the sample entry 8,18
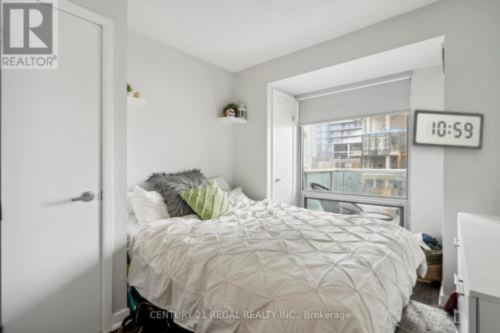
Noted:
10,59
